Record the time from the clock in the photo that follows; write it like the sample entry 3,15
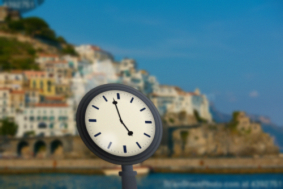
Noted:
4,58
